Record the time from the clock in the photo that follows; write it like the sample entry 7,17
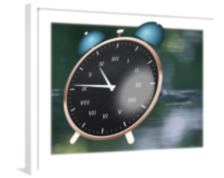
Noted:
10,46
